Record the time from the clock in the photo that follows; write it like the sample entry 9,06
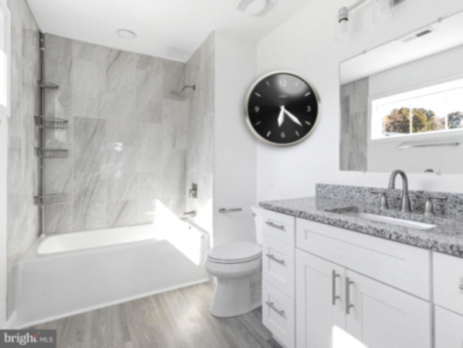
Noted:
6,22
